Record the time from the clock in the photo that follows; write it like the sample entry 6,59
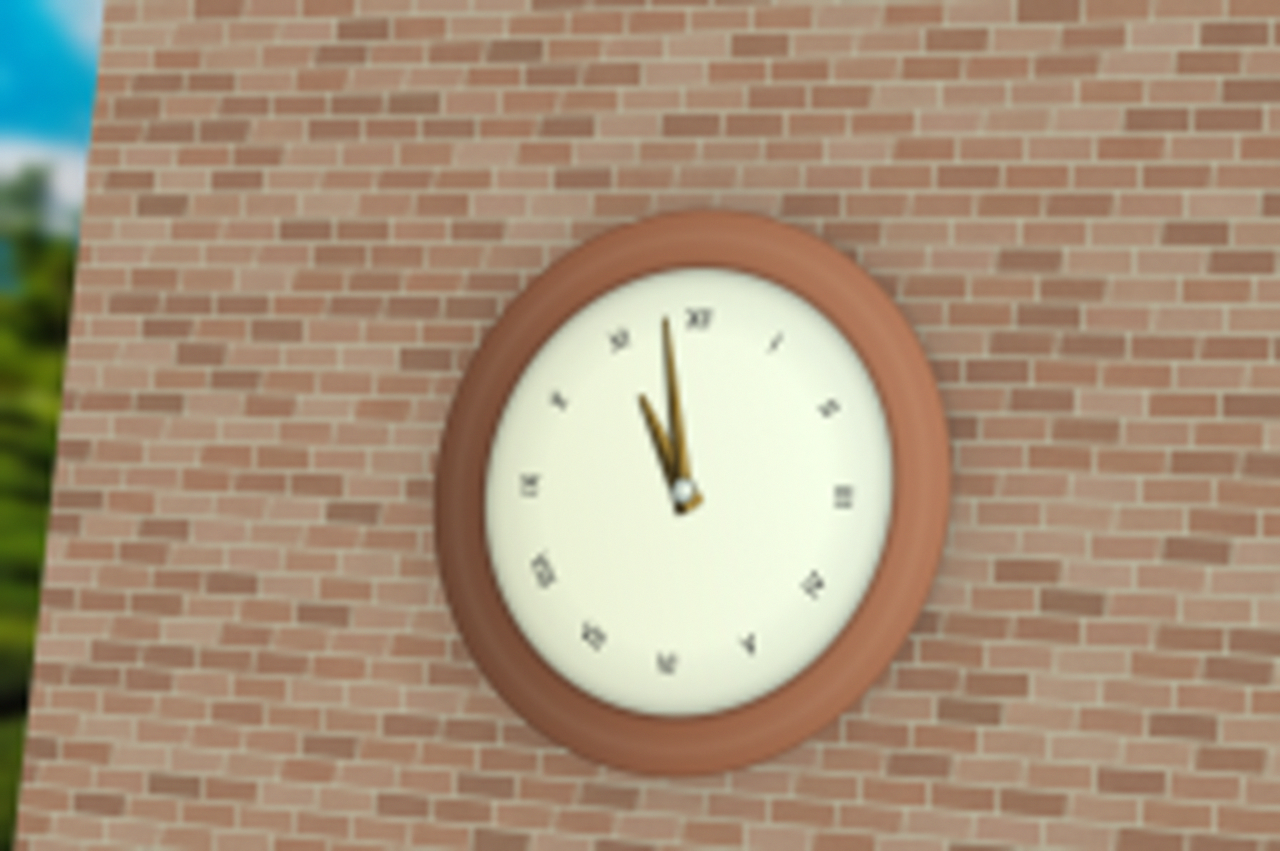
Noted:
10,58
